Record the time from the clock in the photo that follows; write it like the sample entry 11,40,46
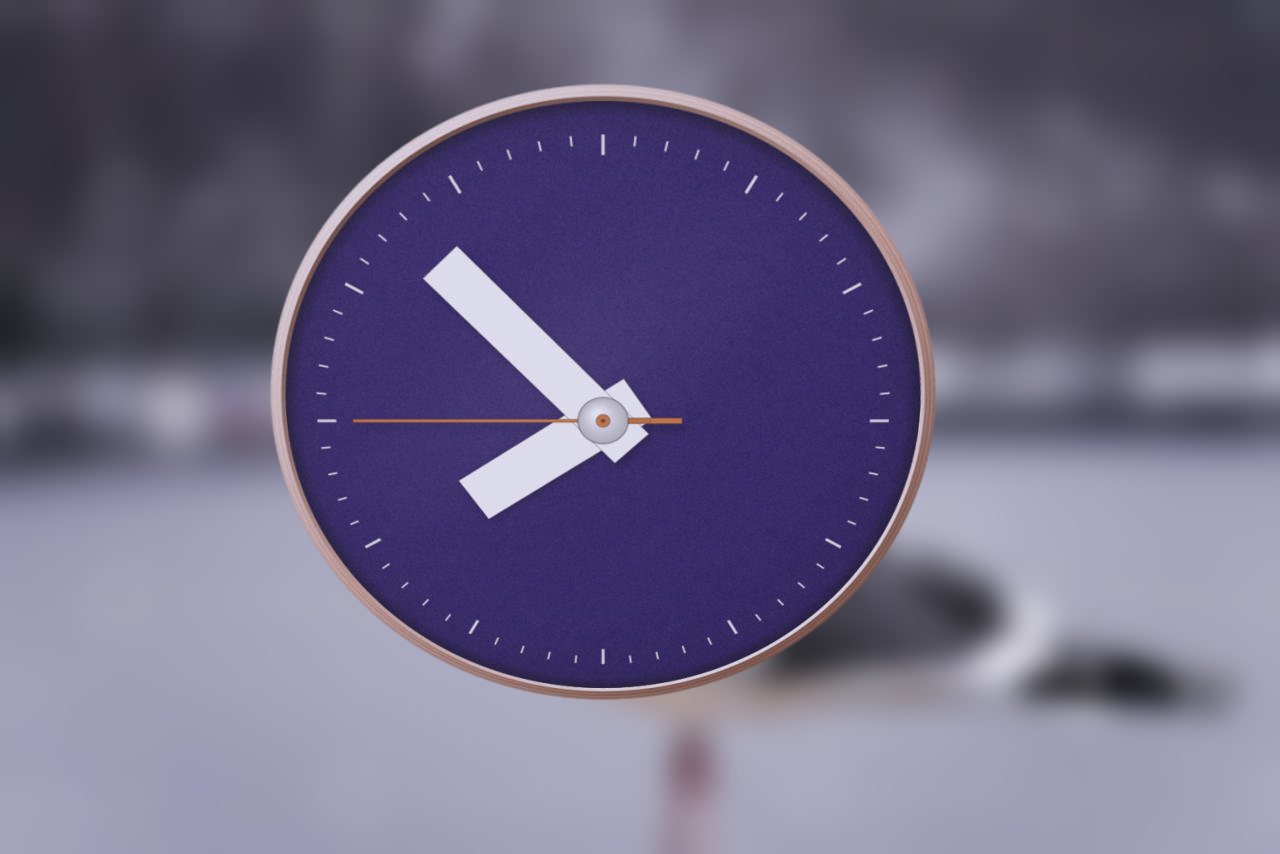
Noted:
7,52,45
